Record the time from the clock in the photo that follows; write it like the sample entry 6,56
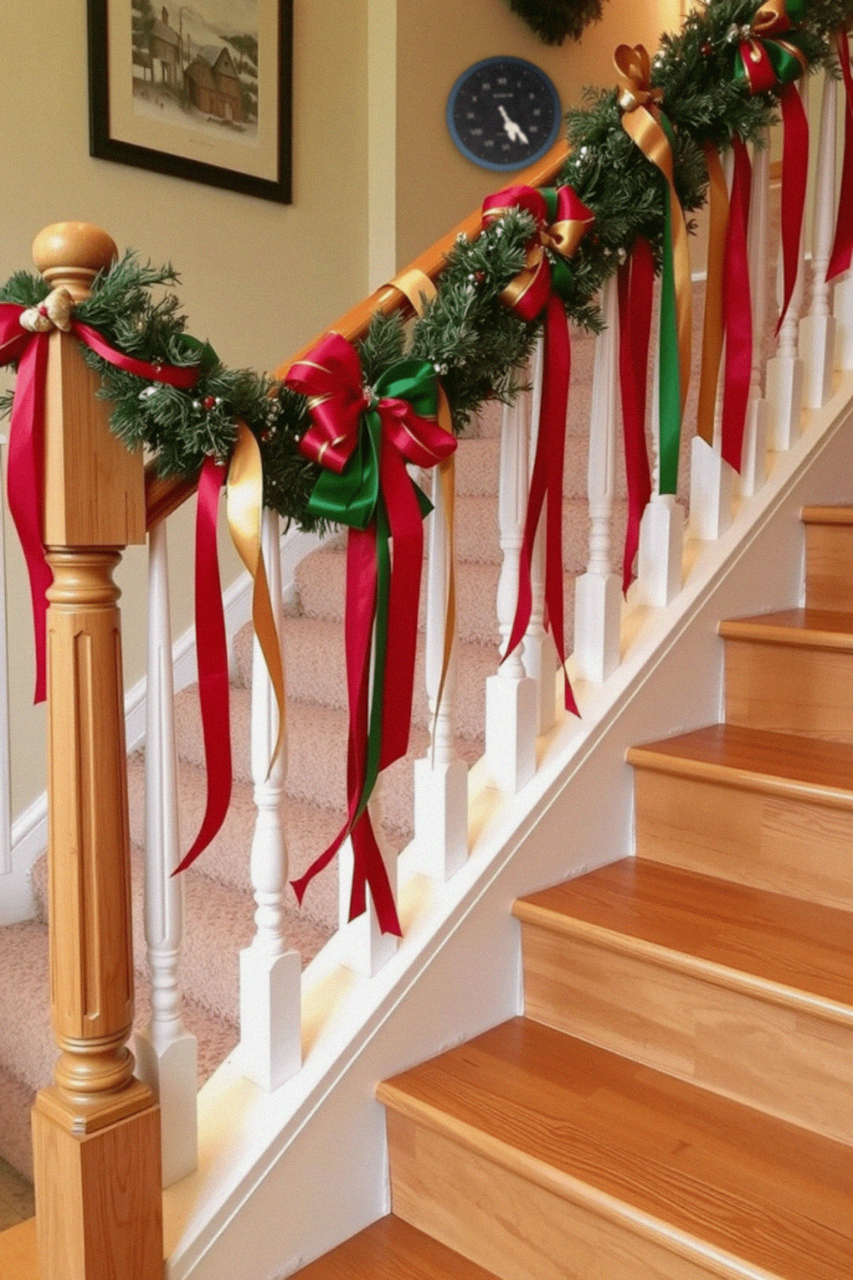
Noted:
5,24
